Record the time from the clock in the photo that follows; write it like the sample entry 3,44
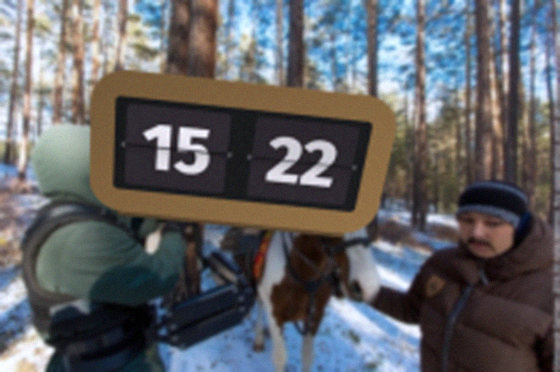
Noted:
15,22
